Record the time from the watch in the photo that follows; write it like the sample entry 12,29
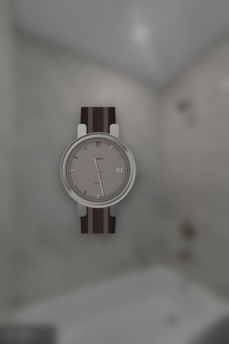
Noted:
11,28
